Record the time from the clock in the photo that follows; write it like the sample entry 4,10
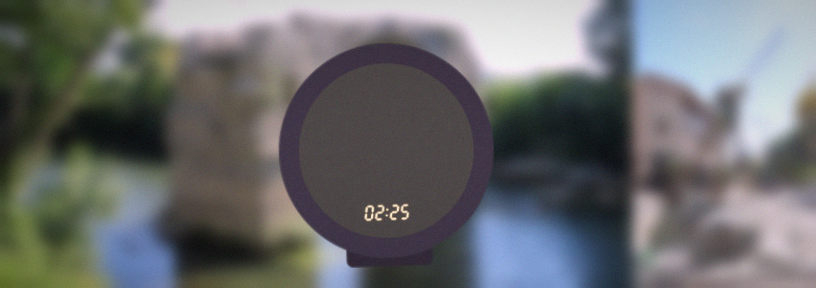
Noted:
2,25
